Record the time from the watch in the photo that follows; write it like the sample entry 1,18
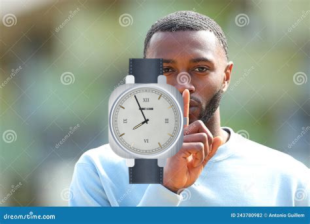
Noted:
7,56
